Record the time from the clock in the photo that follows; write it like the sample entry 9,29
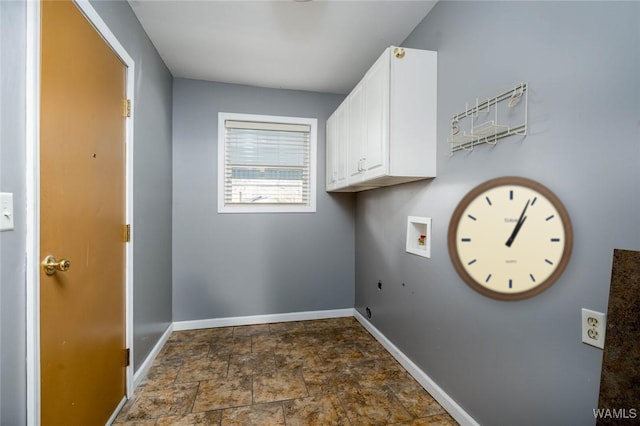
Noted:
1,04
